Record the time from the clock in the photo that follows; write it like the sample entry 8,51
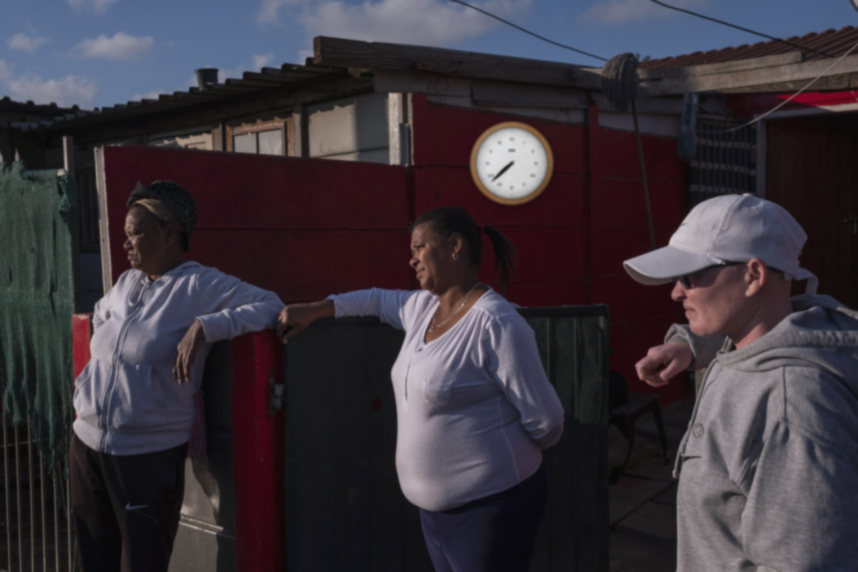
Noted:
7,38
